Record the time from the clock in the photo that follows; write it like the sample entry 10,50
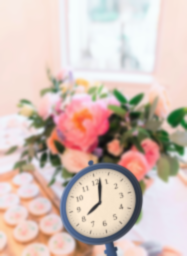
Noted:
8,02
